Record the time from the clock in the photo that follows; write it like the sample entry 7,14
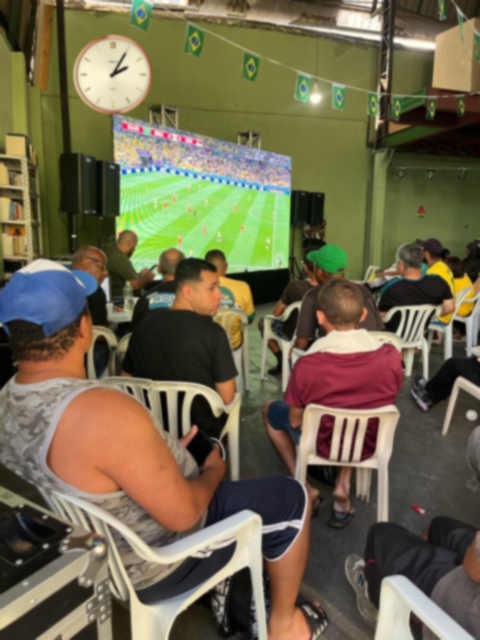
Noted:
2,05
